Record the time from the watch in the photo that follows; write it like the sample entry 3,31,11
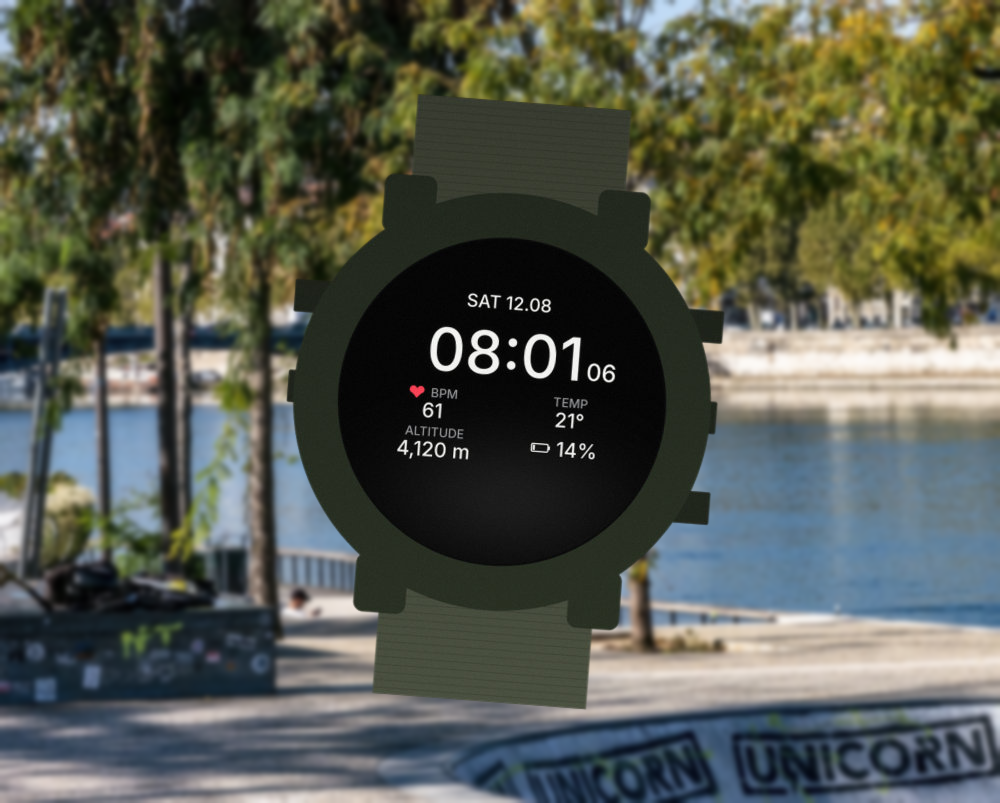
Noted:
8,01,06
